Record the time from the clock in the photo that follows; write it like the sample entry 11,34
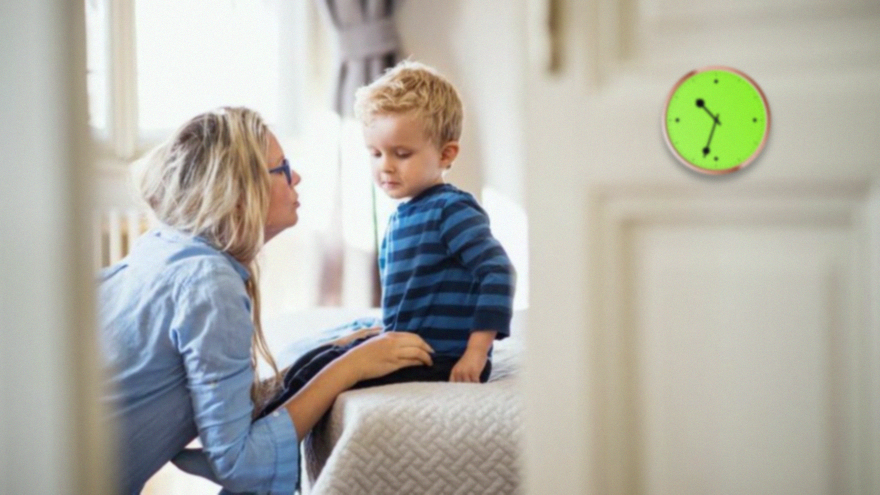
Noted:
10,33
